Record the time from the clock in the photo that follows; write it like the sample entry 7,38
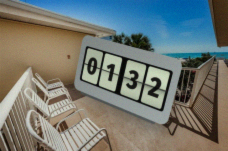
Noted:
1,32
